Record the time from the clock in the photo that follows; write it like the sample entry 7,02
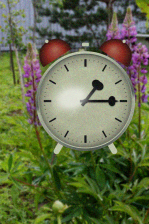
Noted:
1,15
